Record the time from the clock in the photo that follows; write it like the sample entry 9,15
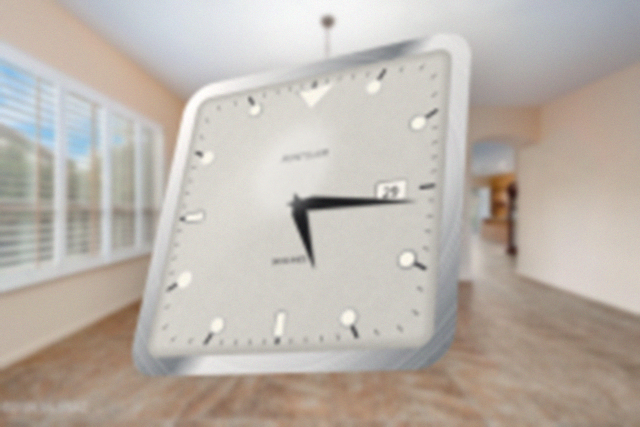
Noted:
5,16
